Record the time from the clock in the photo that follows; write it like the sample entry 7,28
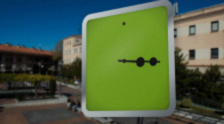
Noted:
3,16
